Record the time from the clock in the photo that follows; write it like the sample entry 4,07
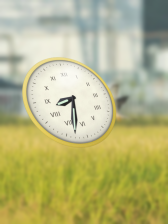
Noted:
8,33
